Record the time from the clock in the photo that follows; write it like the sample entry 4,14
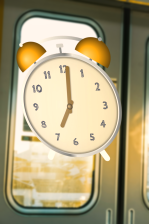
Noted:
7,01
